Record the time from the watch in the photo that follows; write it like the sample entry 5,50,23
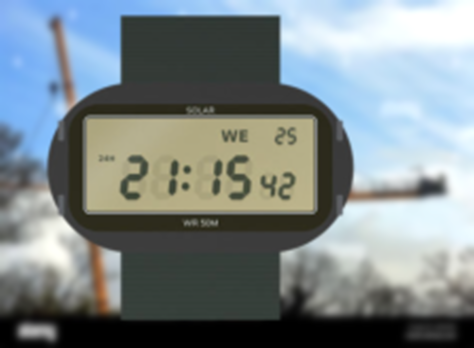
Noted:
21,15,42
